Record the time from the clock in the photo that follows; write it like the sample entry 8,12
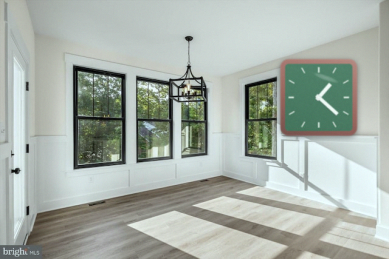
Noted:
1,22
